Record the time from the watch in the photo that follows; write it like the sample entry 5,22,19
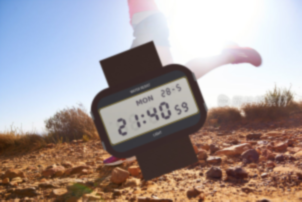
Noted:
21,40,59
